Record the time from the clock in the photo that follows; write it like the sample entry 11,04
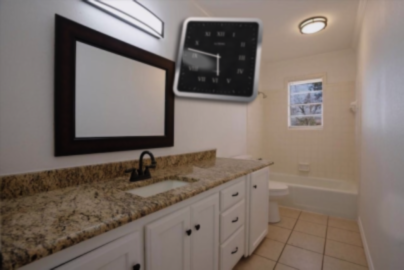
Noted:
5,47
